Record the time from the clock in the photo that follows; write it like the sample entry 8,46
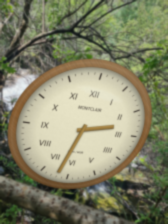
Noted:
2,32
